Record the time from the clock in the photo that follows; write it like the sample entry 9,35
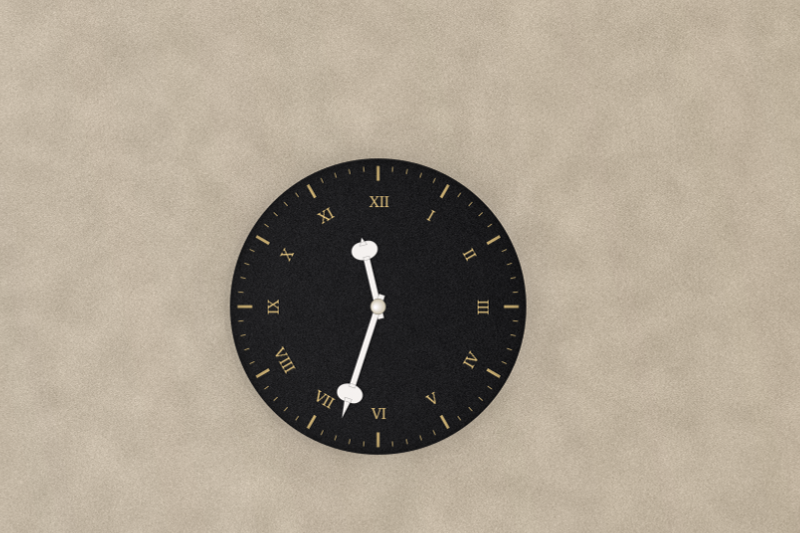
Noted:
11,33
